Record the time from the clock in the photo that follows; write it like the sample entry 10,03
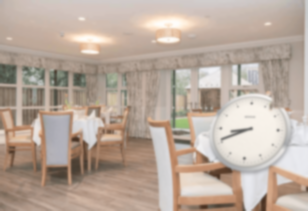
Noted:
8,41
